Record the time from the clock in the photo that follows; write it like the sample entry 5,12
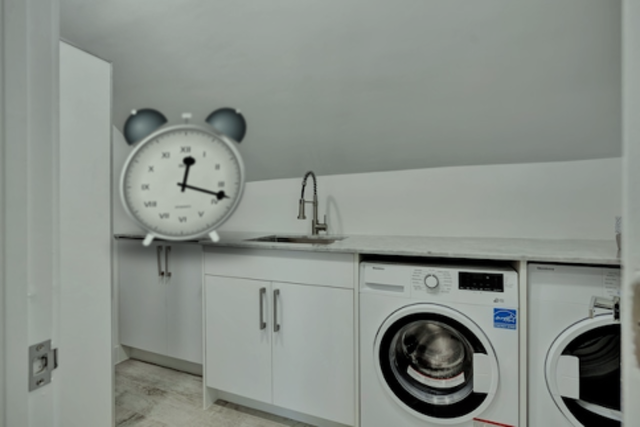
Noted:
12,18
